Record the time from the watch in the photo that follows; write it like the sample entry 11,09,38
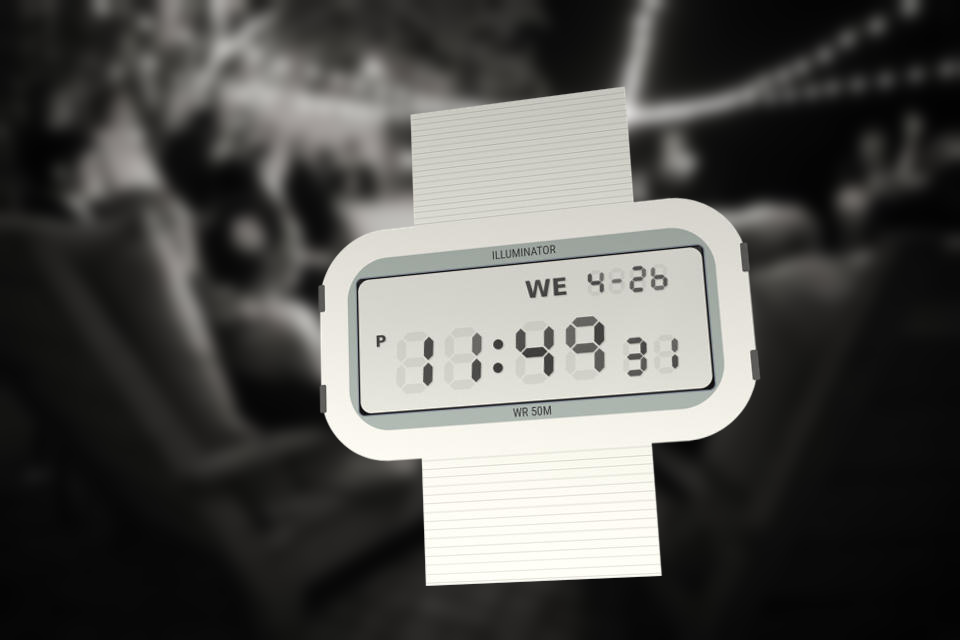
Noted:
11,49,31
